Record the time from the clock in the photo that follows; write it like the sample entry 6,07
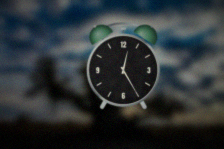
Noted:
12,25
